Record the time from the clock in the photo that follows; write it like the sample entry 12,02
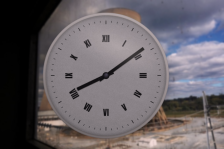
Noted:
8,09
